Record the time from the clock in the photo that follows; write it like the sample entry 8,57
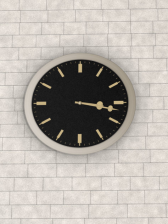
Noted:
3,17
